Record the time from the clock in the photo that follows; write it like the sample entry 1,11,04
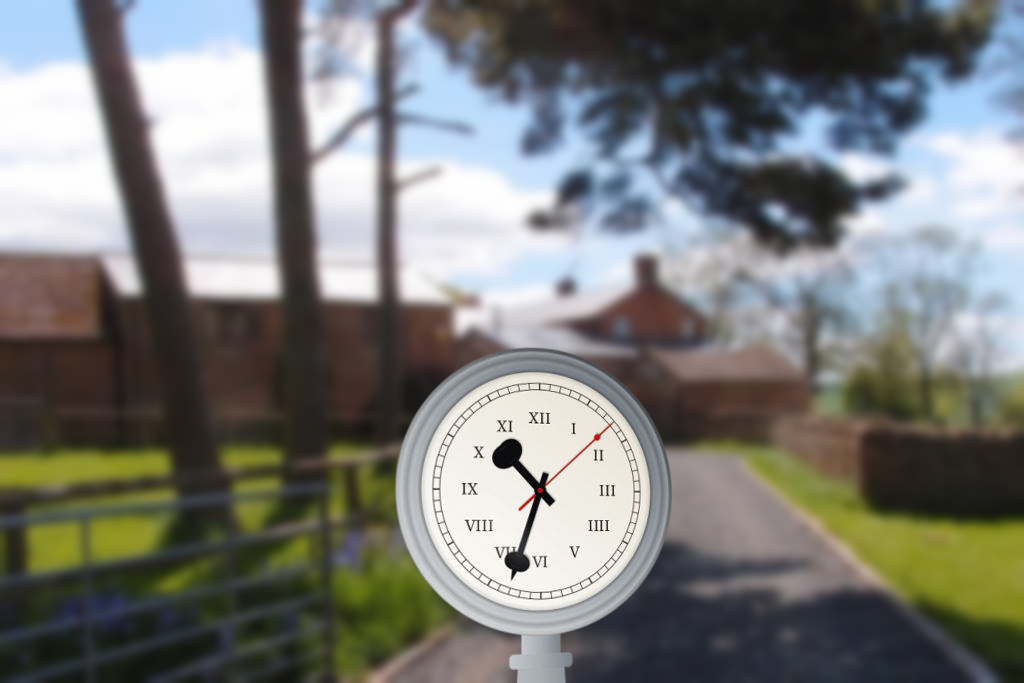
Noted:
10,33,08
